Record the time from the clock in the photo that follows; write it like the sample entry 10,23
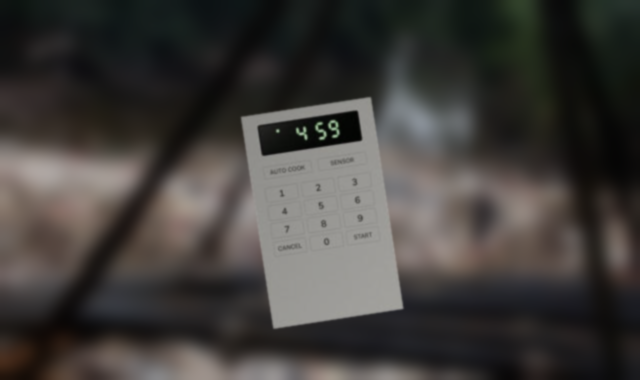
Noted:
4,59
